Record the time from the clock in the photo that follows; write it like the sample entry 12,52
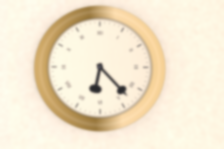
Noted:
6,23
